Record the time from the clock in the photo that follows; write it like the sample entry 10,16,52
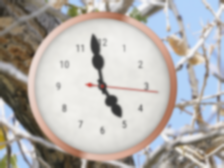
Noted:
4,58,16
